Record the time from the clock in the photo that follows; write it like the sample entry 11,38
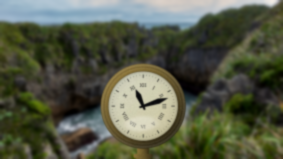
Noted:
11,12
